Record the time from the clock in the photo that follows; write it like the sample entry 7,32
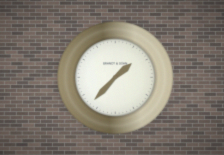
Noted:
1,37
